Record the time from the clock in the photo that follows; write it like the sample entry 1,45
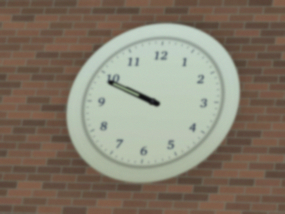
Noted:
9,49
